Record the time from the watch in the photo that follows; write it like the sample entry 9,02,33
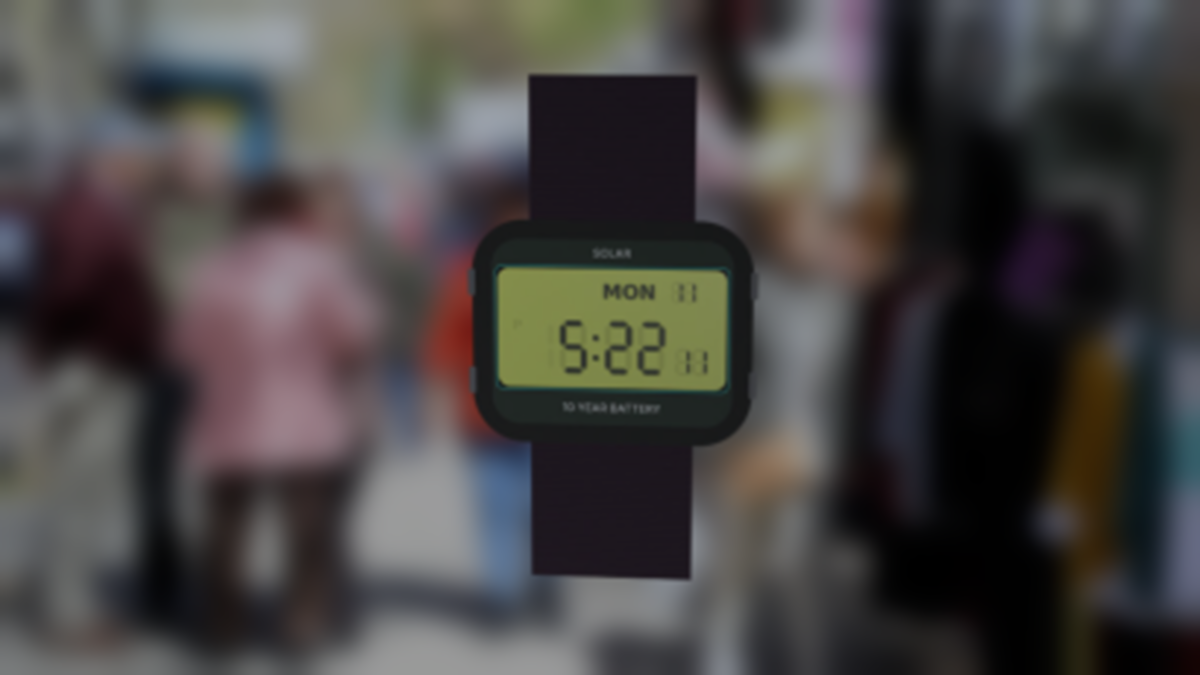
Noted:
5,22,11
